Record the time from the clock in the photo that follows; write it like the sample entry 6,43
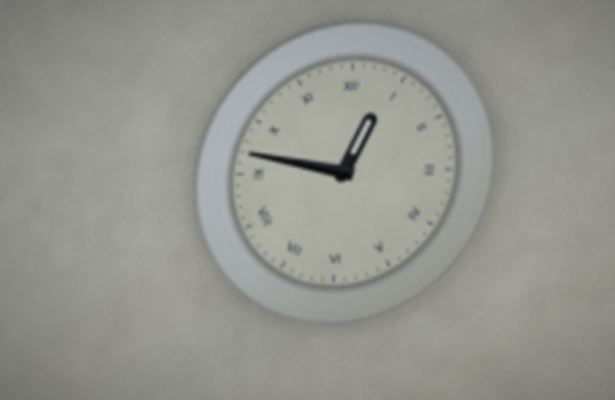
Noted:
12,47
